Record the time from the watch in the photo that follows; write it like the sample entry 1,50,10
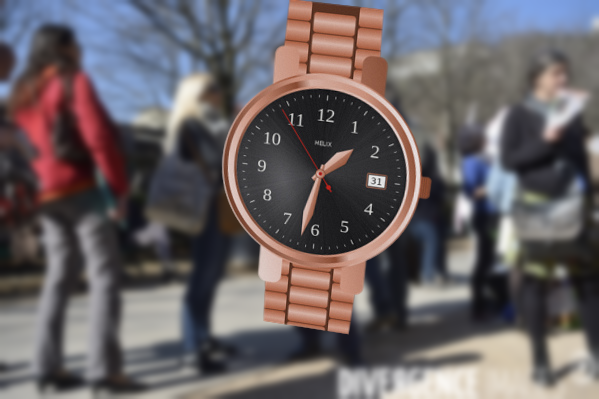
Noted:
1,31,54
